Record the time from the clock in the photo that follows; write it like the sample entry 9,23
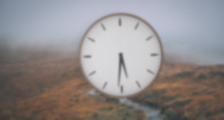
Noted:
5,31
